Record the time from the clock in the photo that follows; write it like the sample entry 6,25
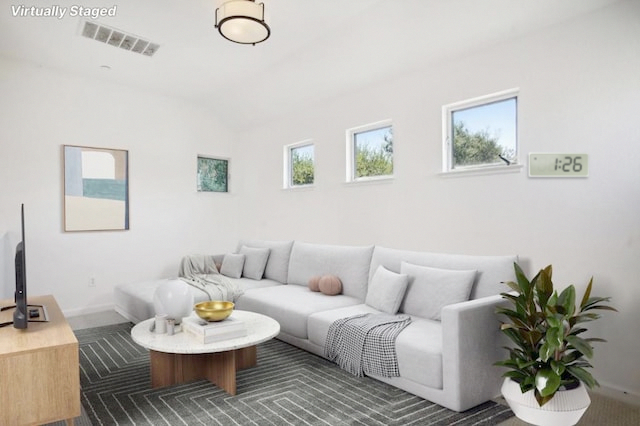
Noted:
1,26
